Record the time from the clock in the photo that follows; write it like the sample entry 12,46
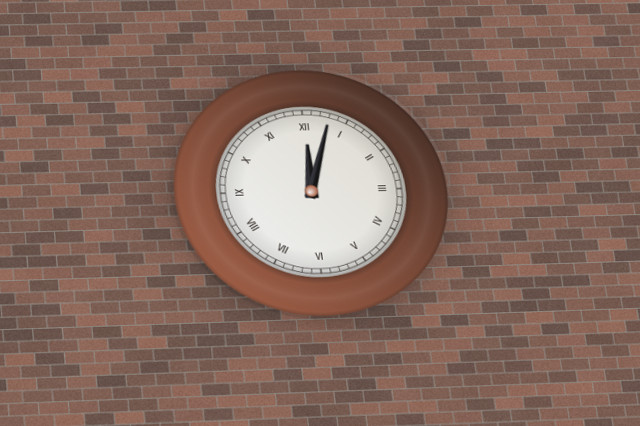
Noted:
12,03
